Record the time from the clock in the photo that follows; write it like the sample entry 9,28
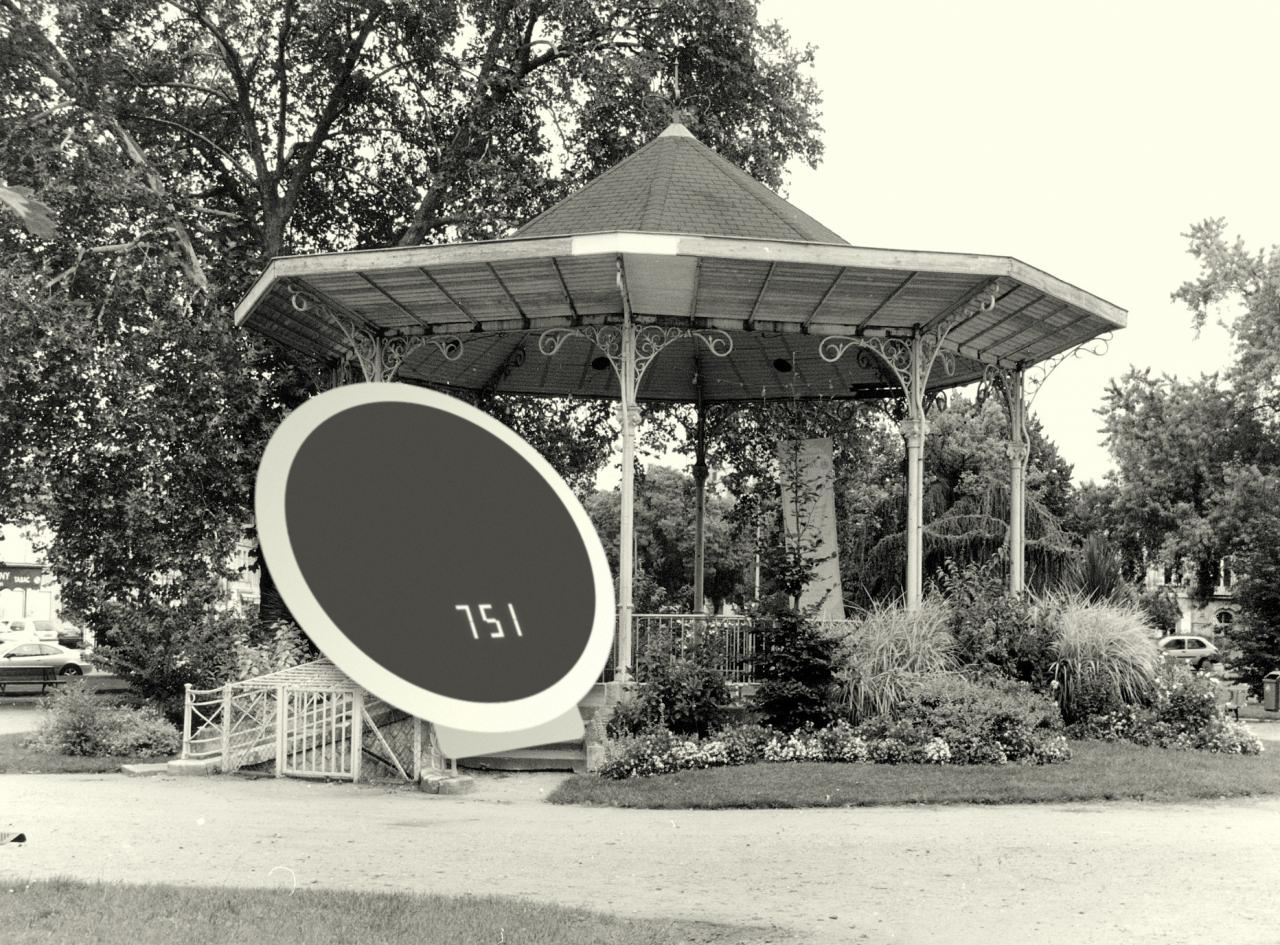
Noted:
7,51
